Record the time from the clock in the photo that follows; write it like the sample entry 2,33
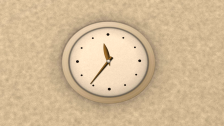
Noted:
11,36
